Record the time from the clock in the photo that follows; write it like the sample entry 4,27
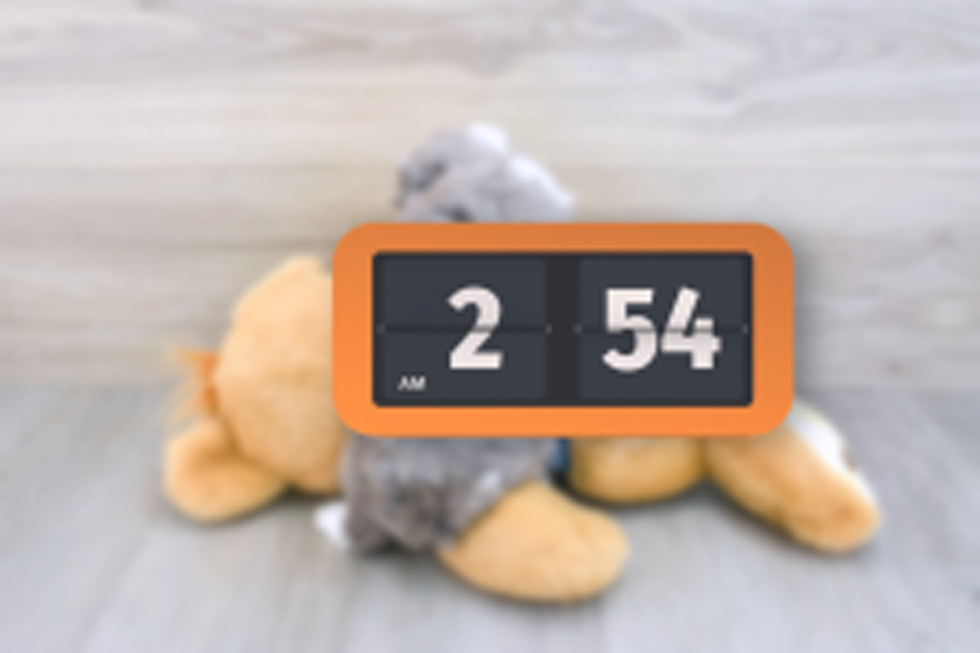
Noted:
2,54
